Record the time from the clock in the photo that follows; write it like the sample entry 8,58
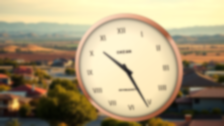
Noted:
10,26
